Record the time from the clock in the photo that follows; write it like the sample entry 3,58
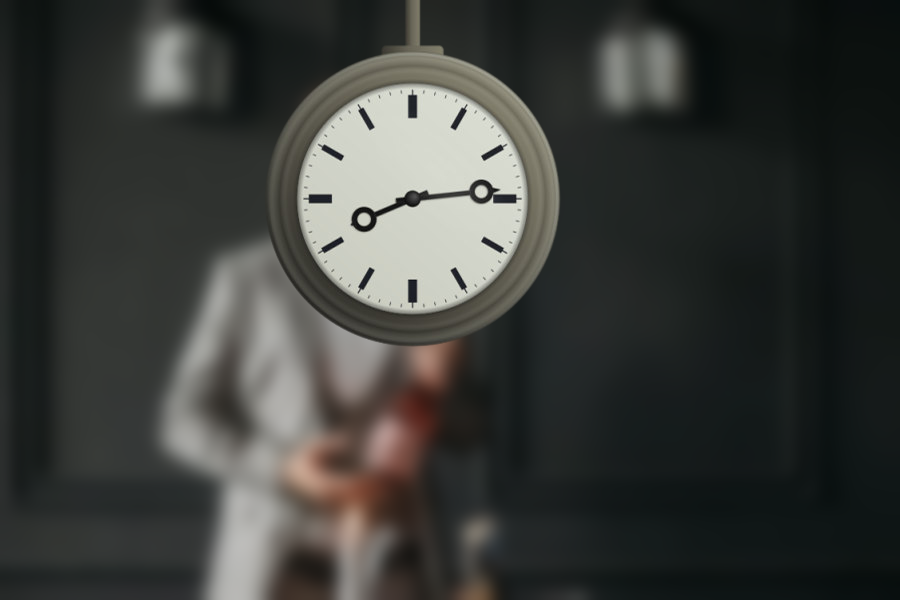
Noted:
8,14
